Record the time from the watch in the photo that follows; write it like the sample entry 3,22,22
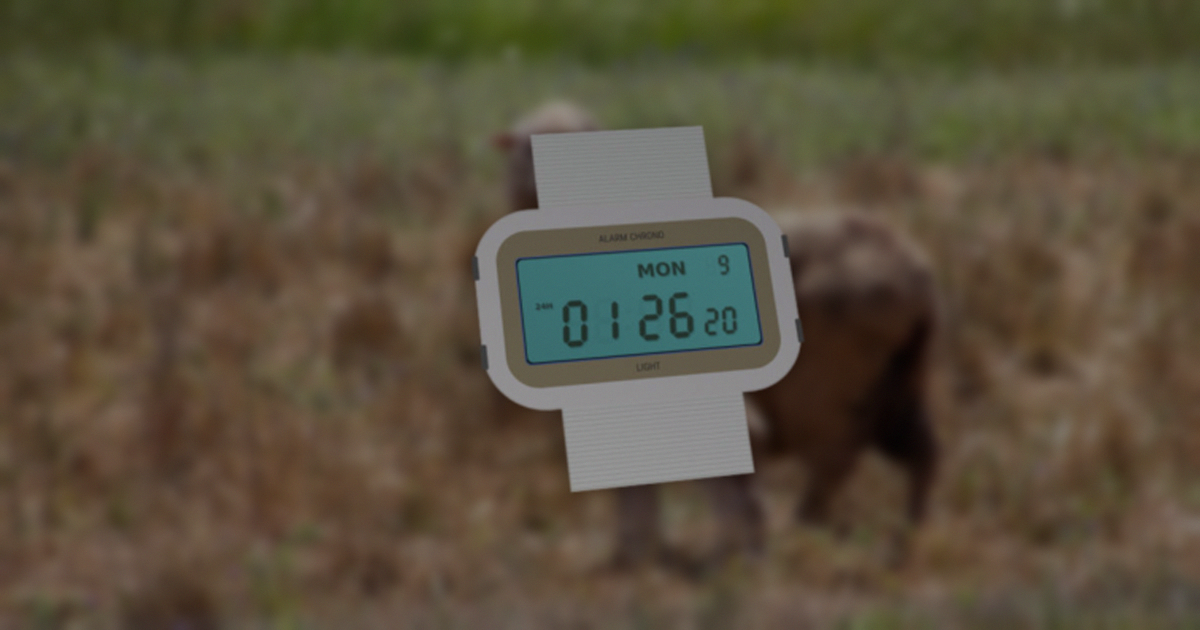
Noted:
1,26,20
